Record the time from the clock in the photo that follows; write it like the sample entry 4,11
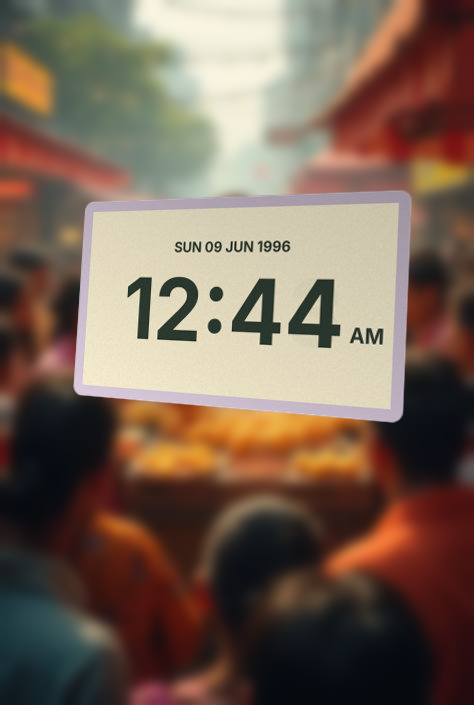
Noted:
12,44
